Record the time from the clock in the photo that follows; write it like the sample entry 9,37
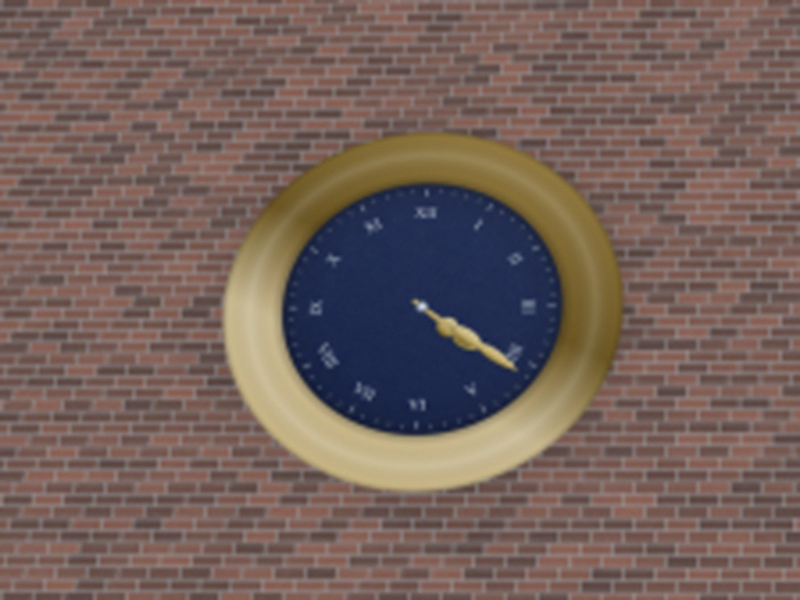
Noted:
4,21
